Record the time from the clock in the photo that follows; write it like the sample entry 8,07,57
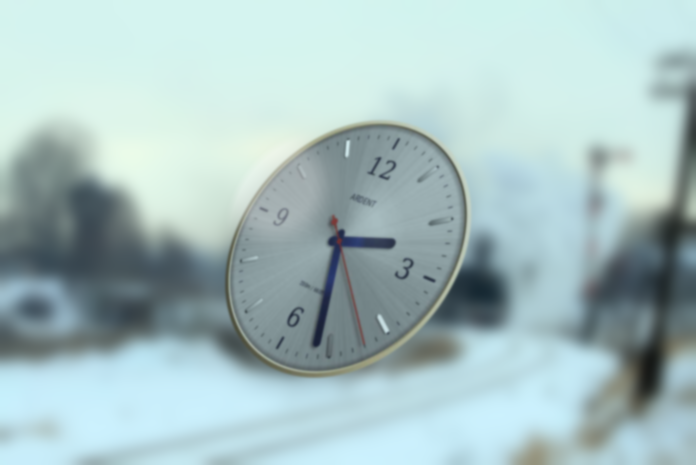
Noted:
2,26,22
